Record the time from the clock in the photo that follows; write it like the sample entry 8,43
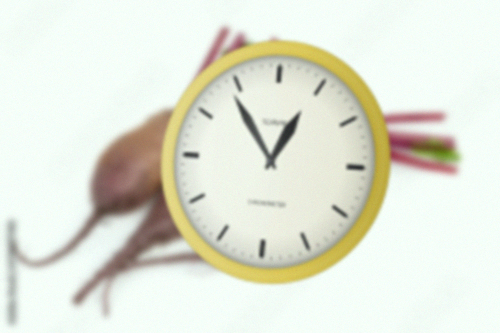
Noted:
12,54
